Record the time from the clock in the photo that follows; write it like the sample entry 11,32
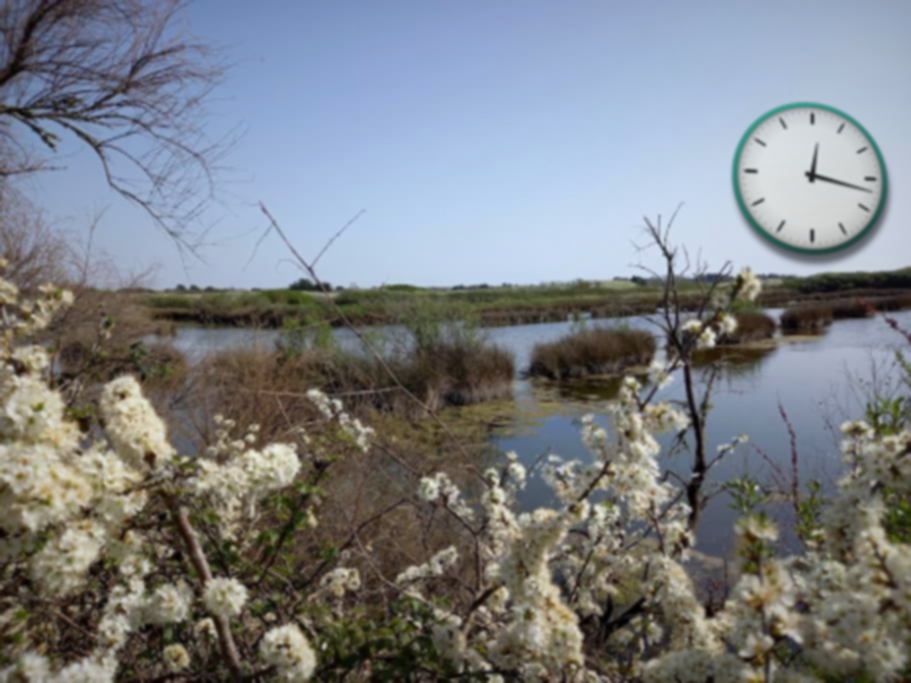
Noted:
12,17
